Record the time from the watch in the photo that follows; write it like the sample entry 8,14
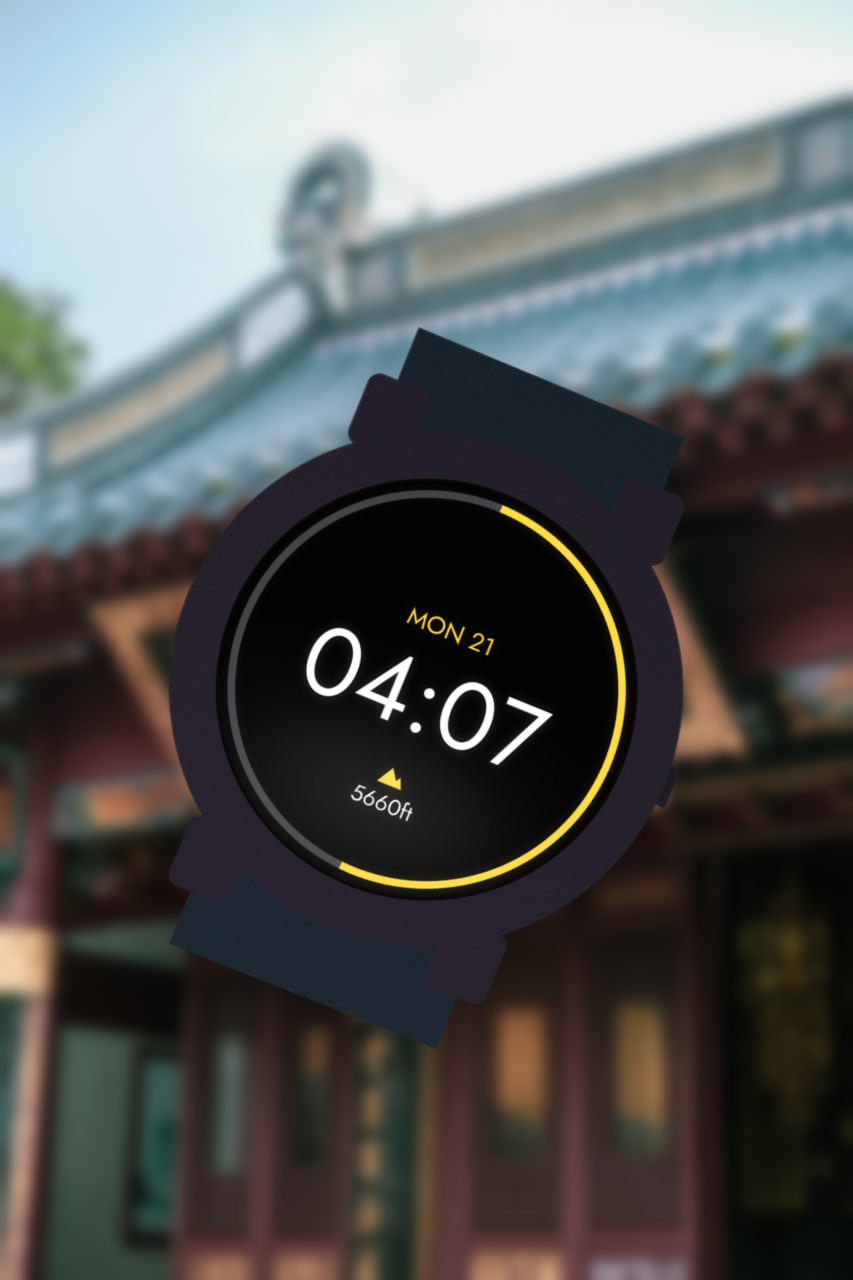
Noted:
4,07
